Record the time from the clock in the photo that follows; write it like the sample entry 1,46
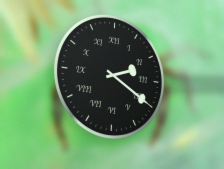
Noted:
2,20
